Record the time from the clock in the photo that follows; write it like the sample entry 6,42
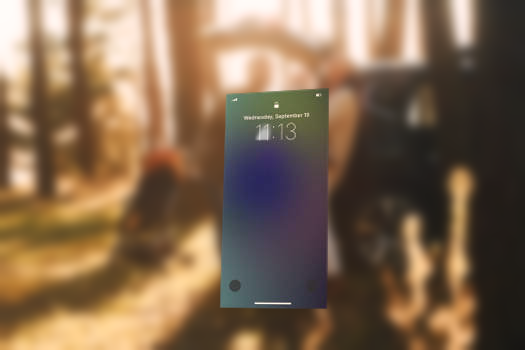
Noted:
11,13
